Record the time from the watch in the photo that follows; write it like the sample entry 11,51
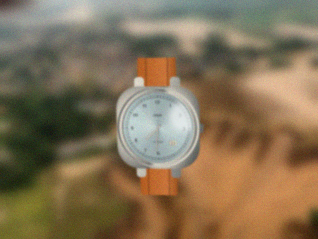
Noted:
7,31
